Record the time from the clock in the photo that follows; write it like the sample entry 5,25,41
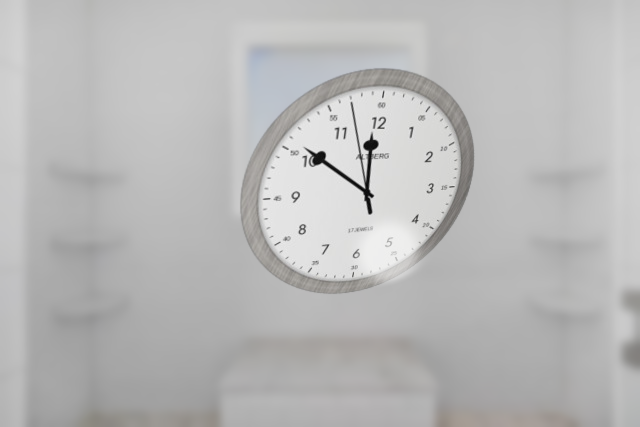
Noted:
11,50,57
